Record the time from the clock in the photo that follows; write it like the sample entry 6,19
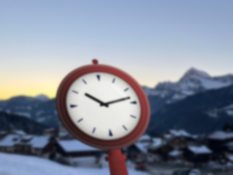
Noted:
10,13
